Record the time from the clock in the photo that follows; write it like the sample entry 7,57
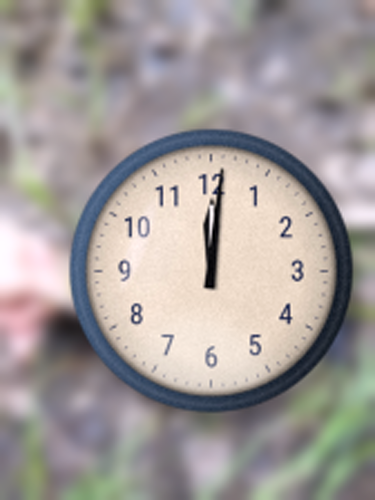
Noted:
12,01
